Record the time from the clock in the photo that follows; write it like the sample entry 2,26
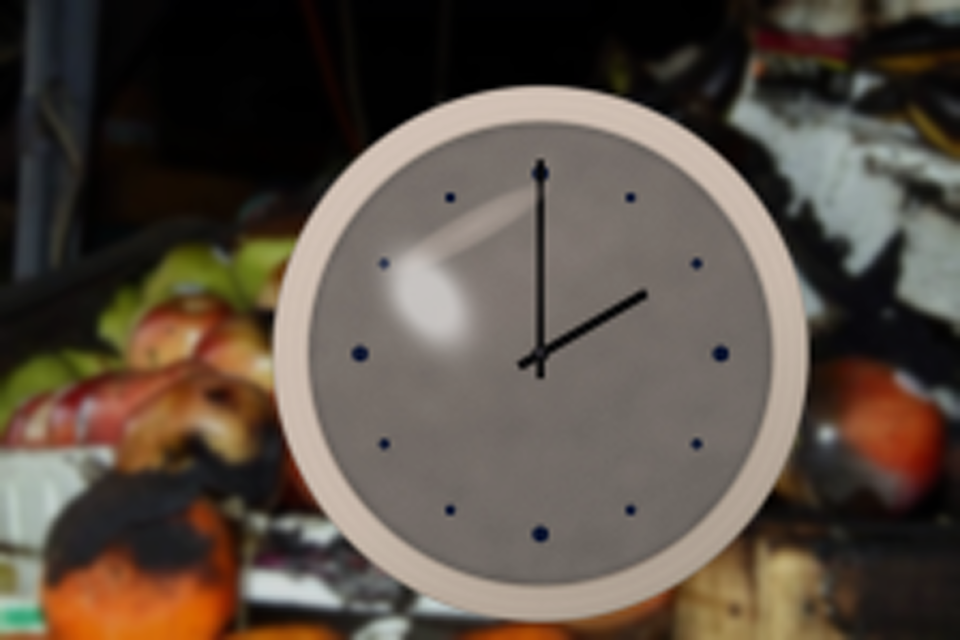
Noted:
2,00
